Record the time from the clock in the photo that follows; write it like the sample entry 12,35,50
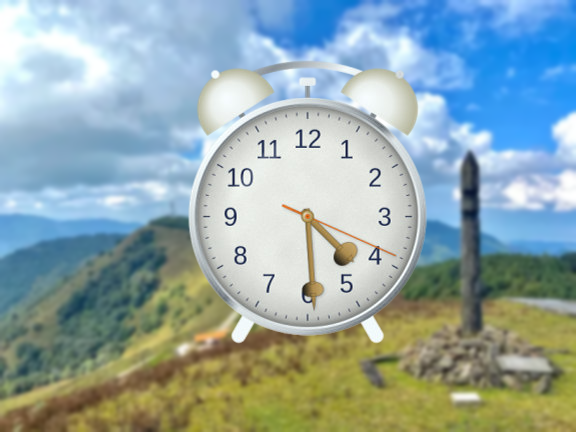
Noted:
4,29,19
